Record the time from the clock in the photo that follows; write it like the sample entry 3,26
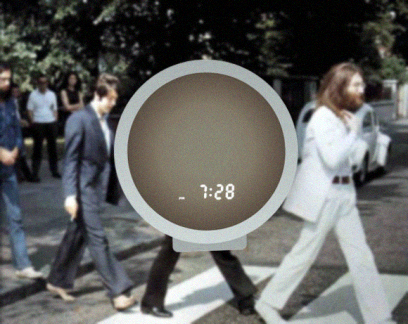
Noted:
7,28
